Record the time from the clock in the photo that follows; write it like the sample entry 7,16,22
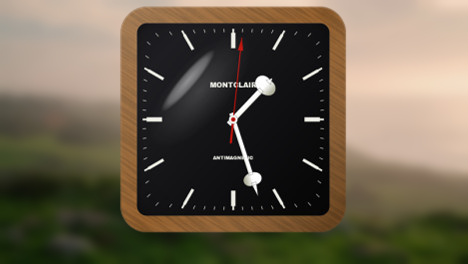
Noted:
1,27,01
